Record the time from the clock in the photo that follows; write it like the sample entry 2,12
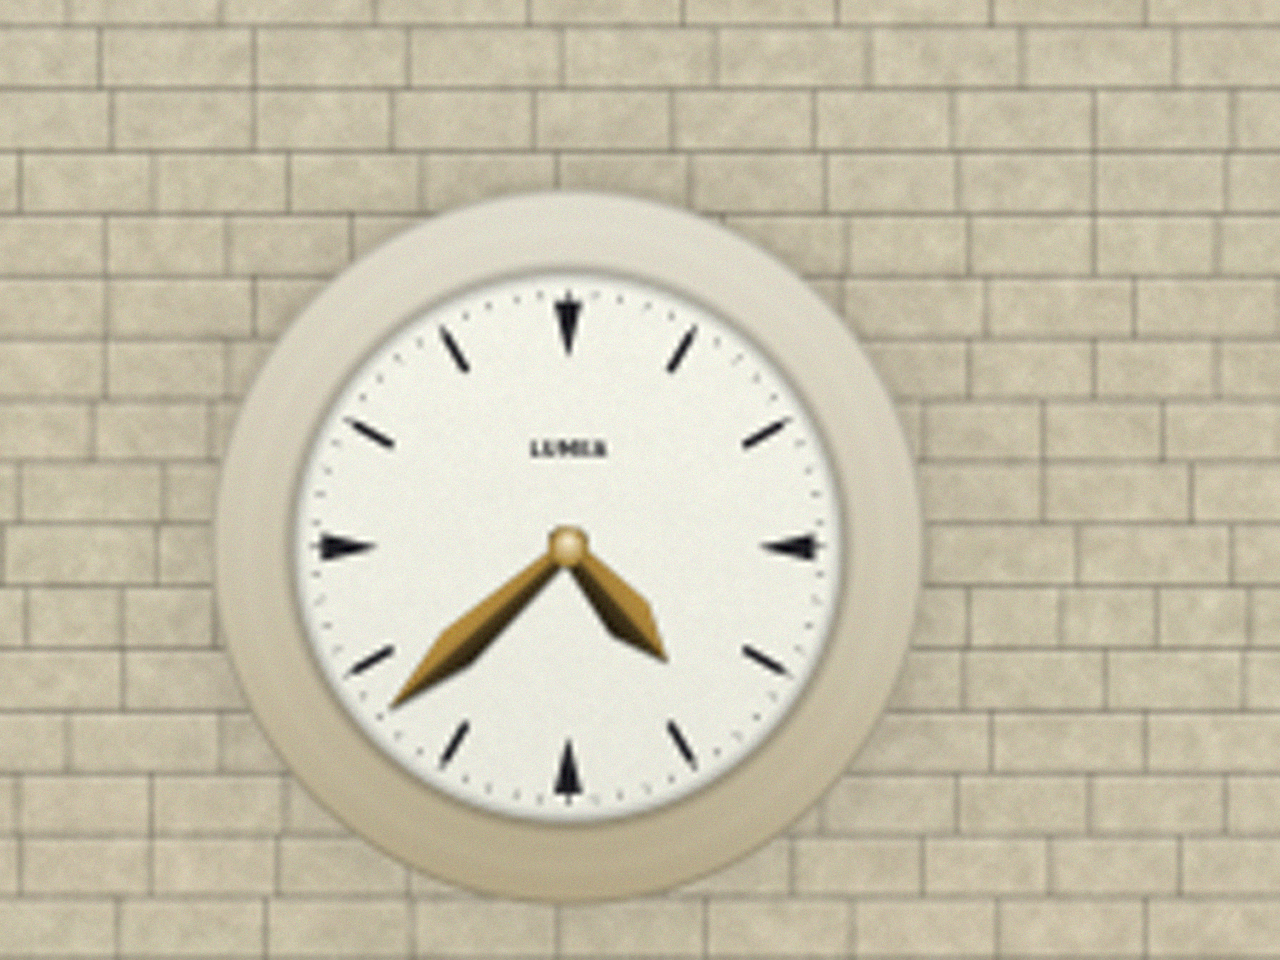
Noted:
4,38
